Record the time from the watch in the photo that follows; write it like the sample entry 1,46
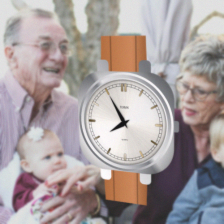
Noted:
7,55
